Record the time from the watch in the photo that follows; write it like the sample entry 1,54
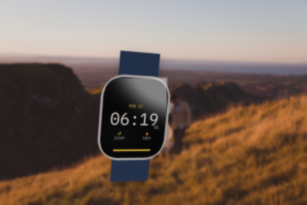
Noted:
6,19
